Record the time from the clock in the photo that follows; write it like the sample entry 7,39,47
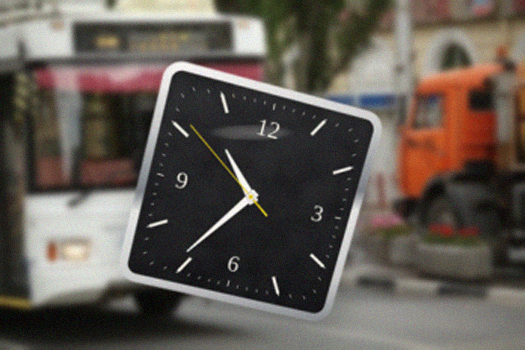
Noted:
10,35,51
